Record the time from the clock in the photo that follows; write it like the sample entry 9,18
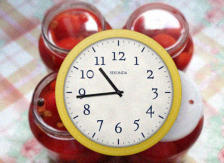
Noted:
10,44
